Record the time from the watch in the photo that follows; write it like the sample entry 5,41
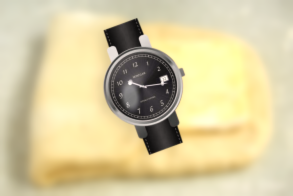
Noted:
10,17
